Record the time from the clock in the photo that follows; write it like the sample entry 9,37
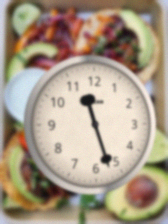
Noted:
11,27
